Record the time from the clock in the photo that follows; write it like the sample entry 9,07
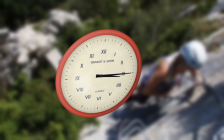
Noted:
3,15
